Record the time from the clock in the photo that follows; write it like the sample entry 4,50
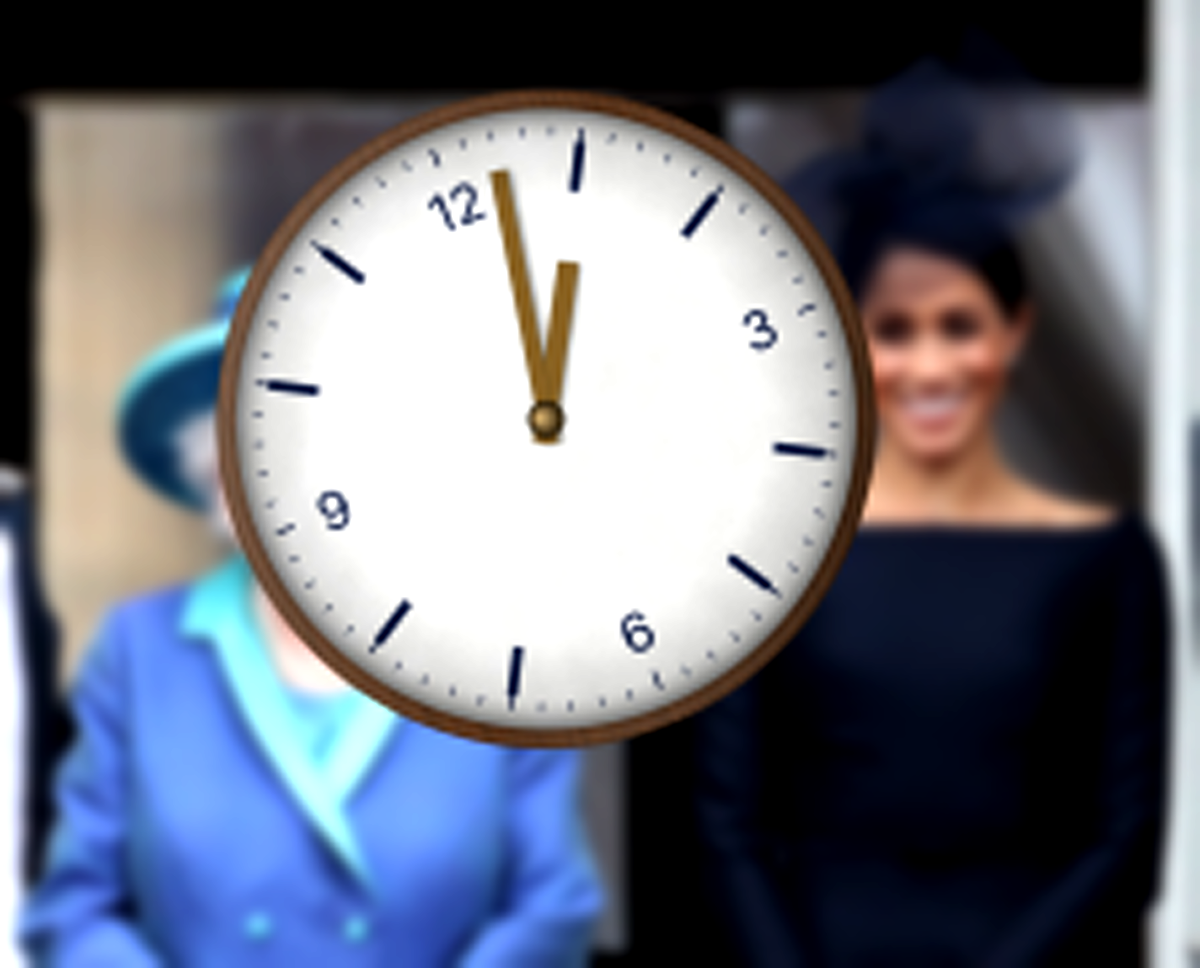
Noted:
1,02
